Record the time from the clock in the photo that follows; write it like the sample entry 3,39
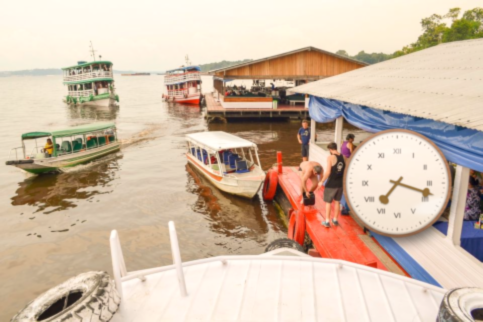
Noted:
7,18
